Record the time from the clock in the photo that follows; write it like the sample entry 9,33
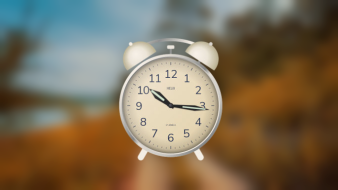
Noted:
10,16
